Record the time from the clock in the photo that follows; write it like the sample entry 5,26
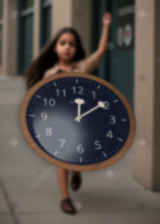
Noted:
12,09
